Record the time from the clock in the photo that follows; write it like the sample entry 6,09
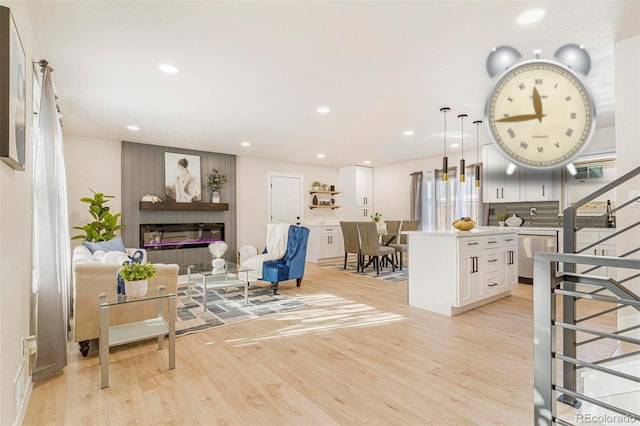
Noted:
11,44
